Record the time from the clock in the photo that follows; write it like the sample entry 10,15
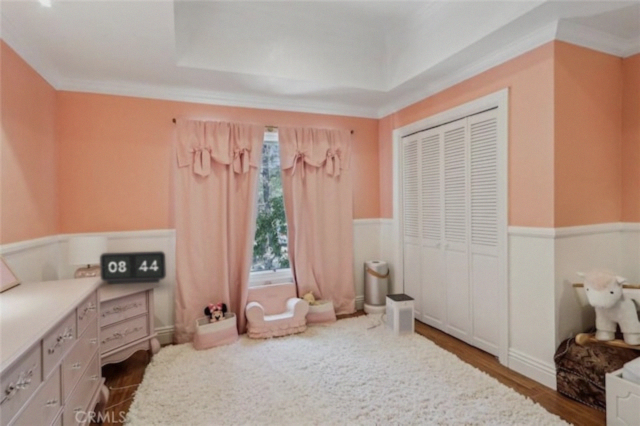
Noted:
8,44
